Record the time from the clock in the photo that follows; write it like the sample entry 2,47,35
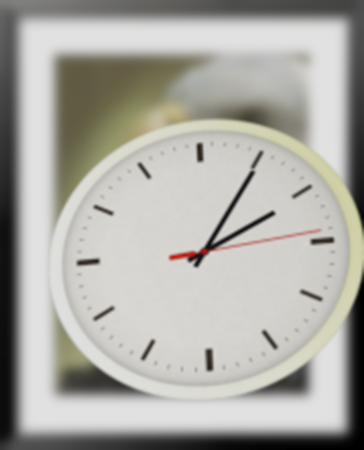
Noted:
2,05,14
